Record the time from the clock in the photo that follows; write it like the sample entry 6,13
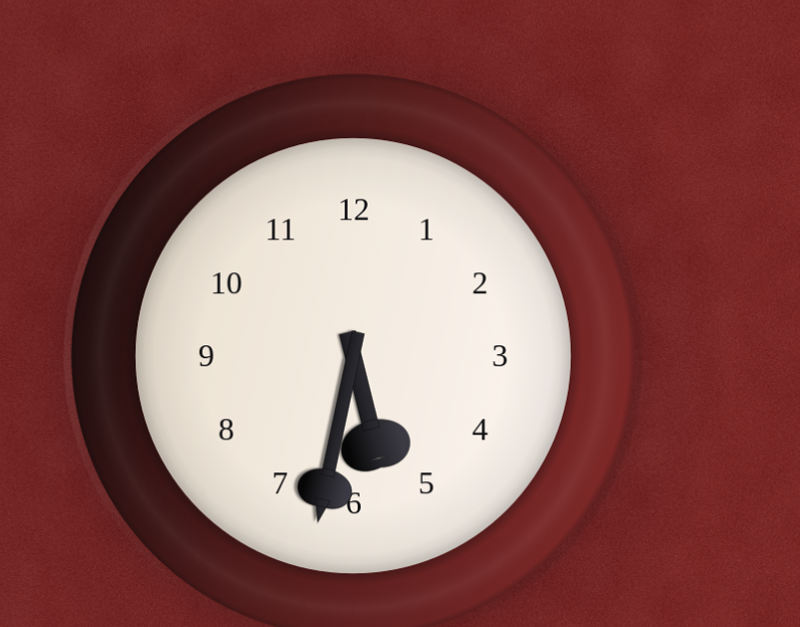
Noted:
5,32
